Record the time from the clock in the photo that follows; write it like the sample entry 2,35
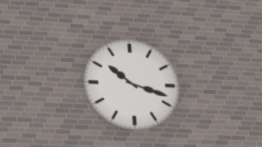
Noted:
10,18
